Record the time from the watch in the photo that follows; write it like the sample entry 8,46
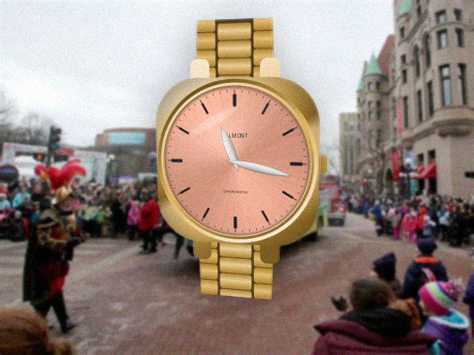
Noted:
11,17
